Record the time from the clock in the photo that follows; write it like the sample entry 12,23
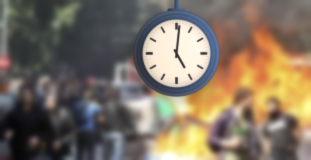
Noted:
5,01
